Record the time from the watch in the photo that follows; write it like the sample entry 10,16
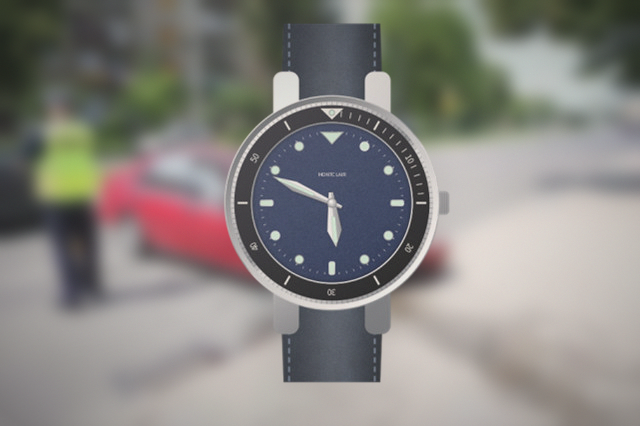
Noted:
5,49
